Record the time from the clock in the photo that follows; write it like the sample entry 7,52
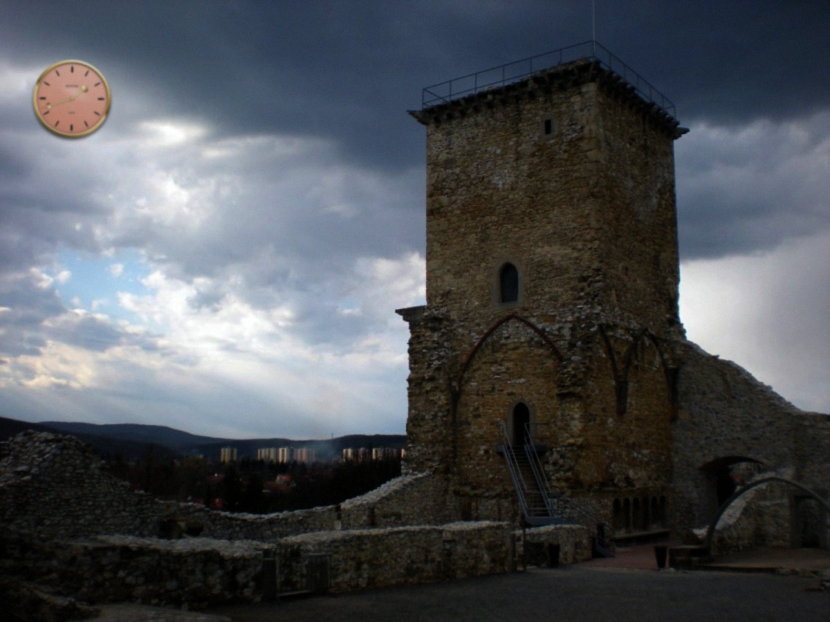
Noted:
1,42
